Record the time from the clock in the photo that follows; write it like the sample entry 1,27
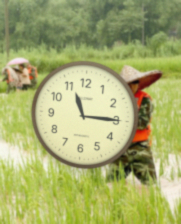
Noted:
11,15
